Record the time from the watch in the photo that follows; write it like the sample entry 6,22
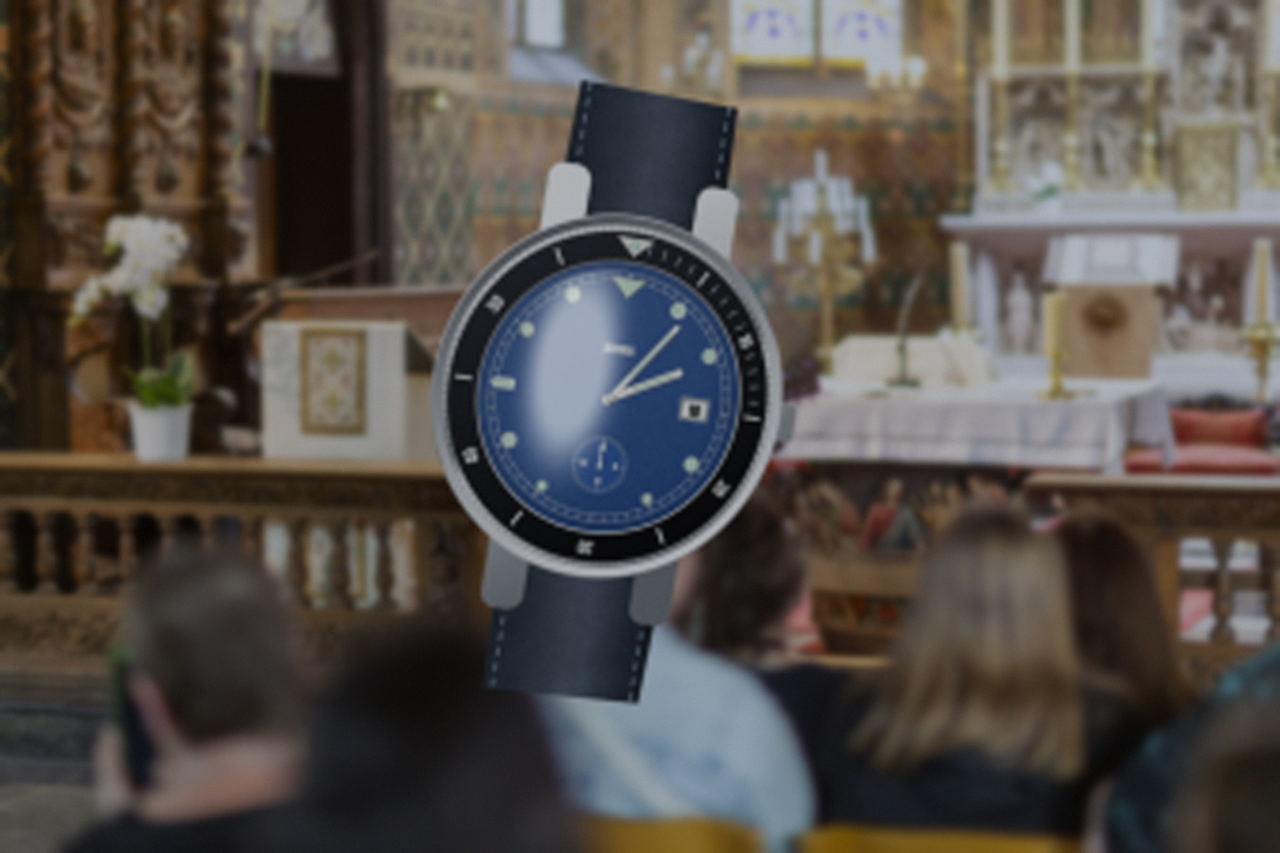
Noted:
2,06
